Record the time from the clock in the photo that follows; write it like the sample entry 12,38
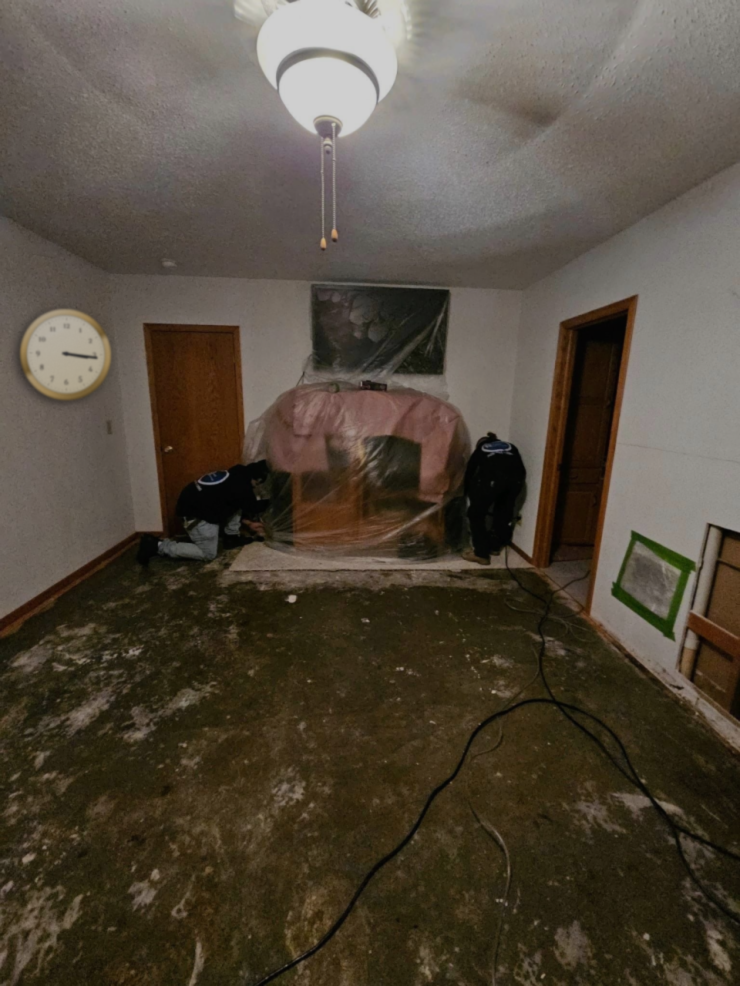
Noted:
3,16
